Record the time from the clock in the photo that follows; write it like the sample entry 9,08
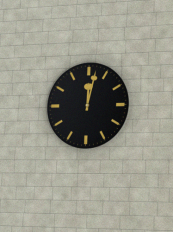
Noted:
12,02
